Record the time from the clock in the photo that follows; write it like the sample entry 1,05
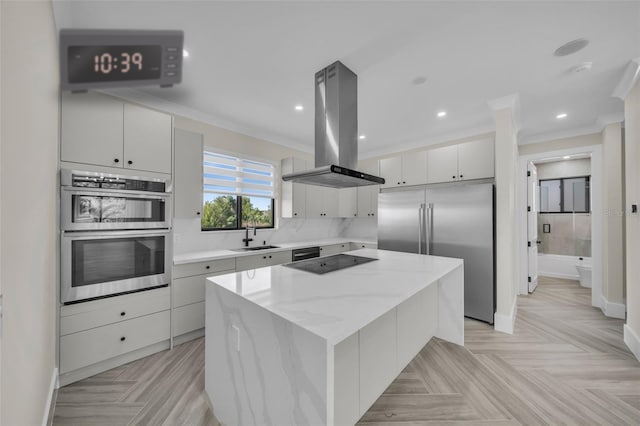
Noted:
10,39
